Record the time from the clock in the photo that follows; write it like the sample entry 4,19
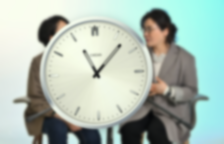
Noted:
11,07
